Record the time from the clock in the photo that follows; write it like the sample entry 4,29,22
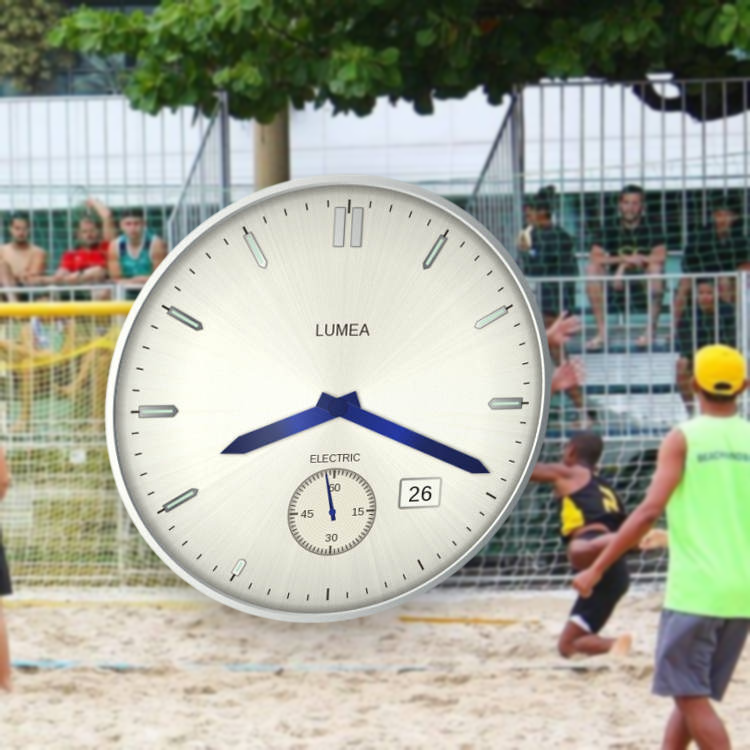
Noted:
8,18,58
